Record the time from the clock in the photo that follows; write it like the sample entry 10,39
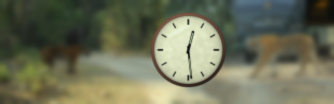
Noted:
12,29
